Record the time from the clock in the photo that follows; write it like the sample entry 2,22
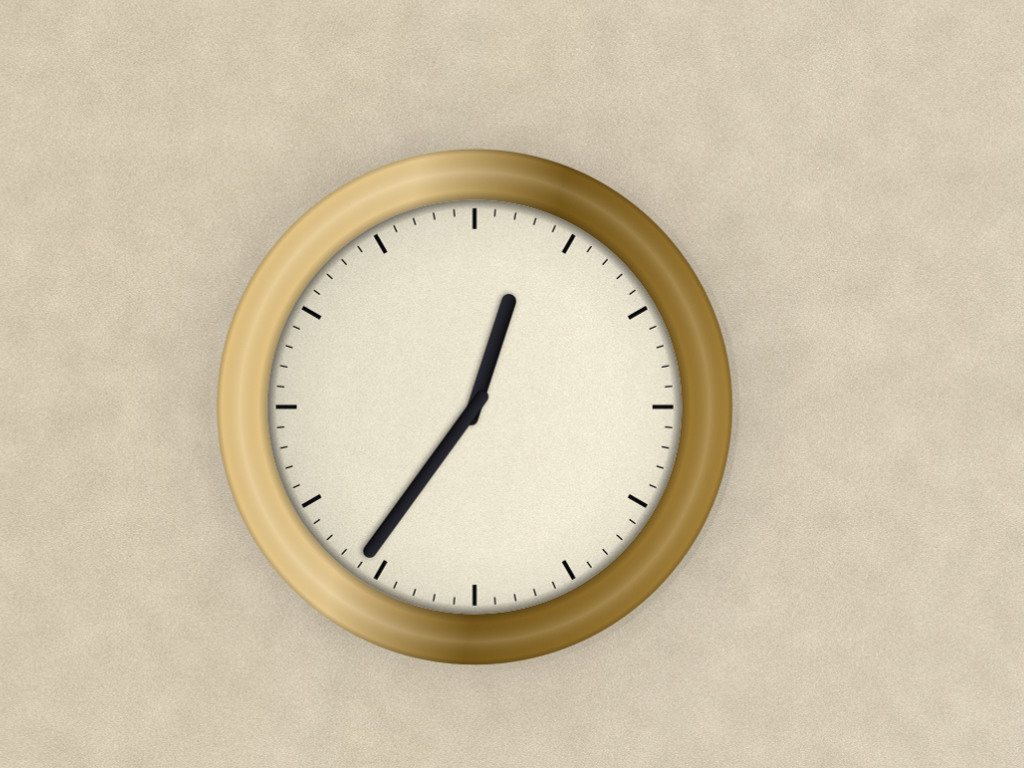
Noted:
12,36
